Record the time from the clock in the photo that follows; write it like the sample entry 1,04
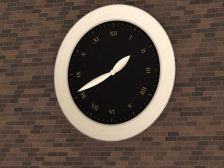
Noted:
1,41
